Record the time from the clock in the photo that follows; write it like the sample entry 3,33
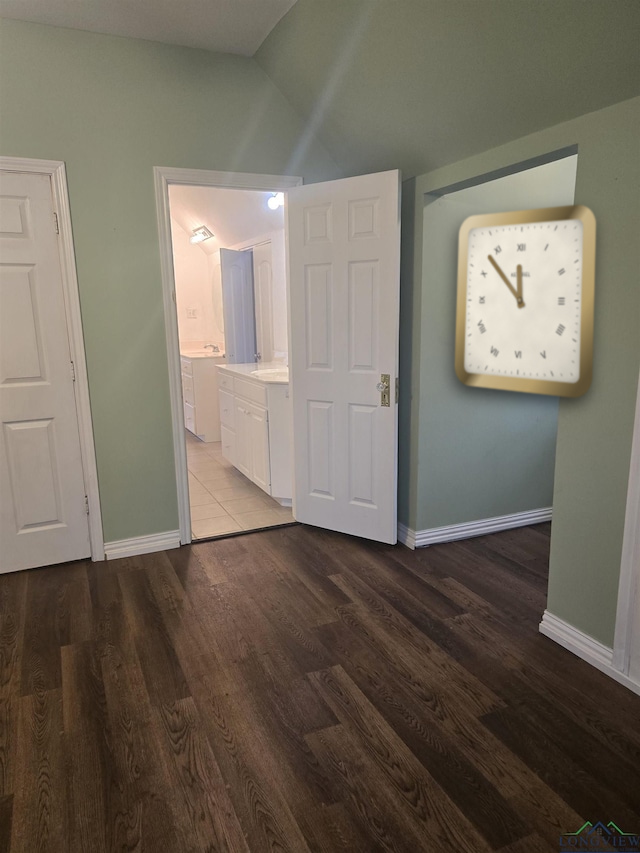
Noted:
11,53
